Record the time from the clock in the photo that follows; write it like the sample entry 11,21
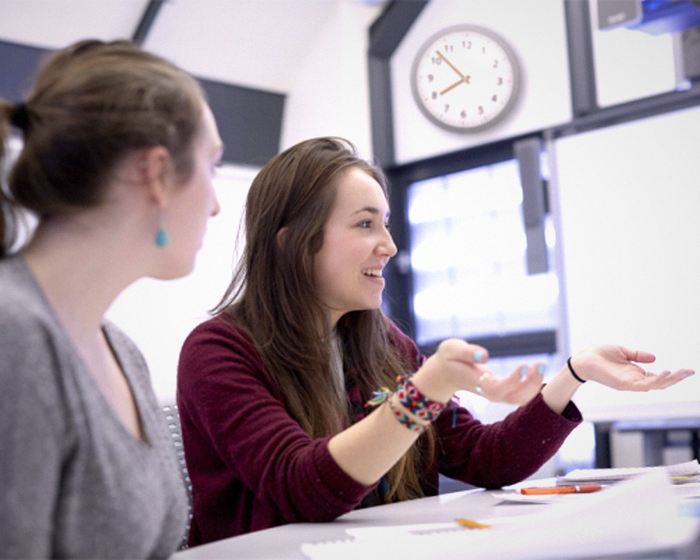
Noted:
7,52
